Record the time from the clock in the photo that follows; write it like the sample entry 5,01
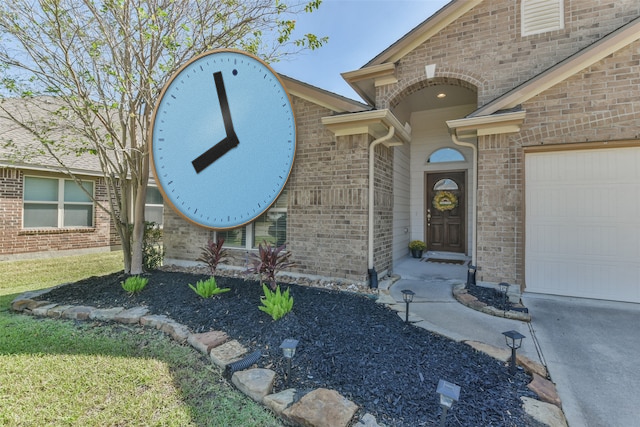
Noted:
7,57
